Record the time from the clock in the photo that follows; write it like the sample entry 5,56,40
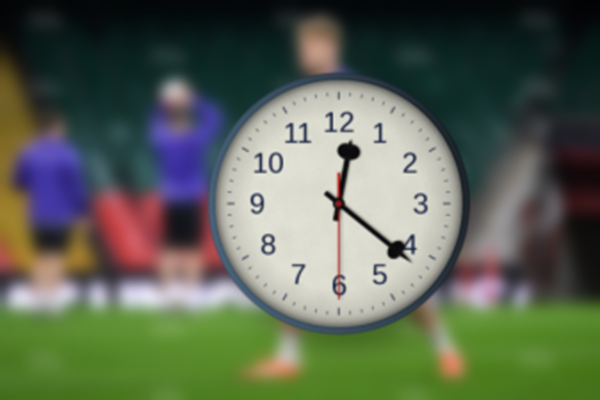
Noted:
12,21,30
